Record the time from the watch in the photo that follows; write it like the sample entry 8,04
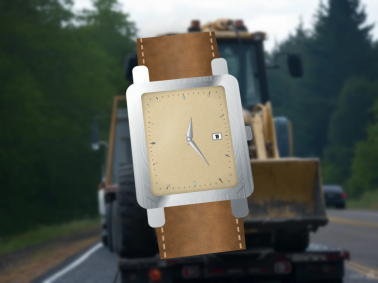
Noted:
12,25
